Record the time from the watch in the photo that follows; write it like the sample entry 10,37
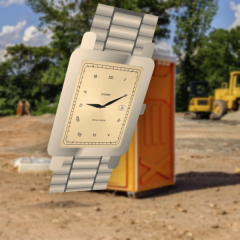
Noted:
9,10
